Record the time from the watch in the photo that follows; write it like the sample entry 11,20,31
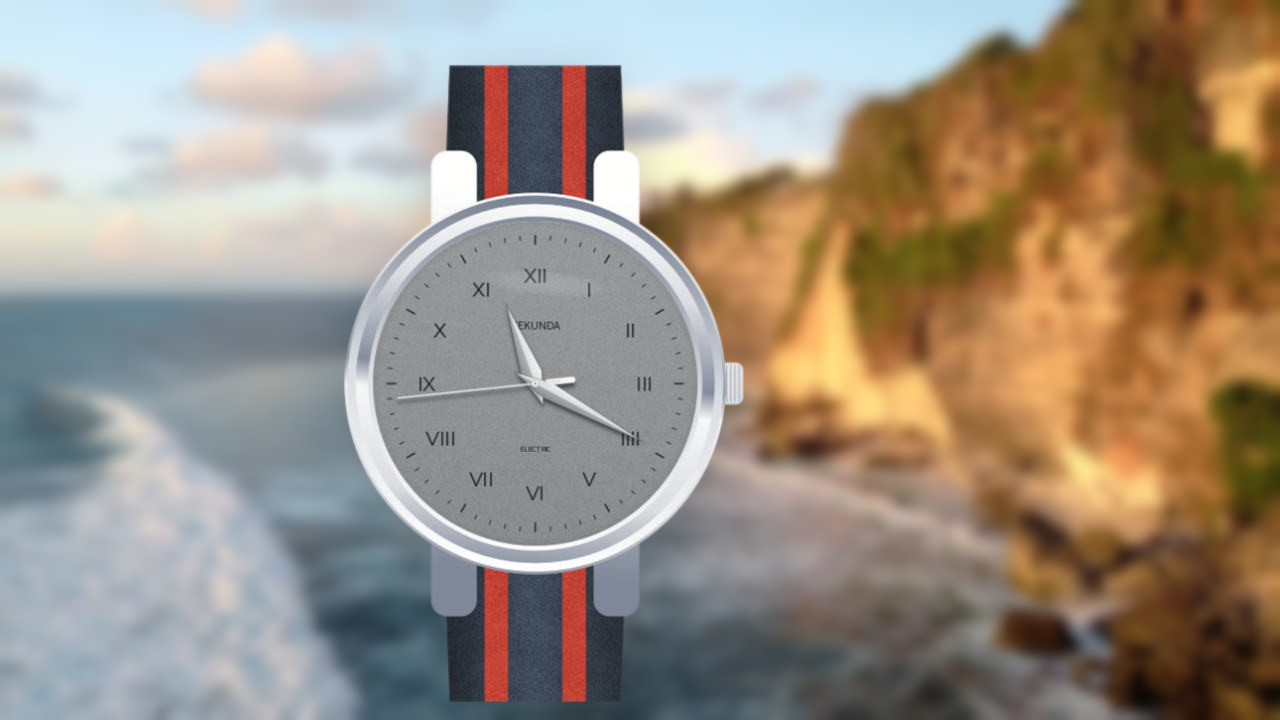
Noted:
11,19,44
